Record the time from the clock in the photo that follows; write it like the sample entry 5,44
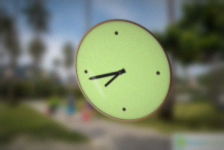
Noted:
7,43
